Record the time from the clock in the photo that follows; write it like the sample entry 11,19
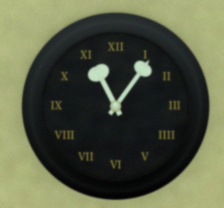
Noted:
11,06
